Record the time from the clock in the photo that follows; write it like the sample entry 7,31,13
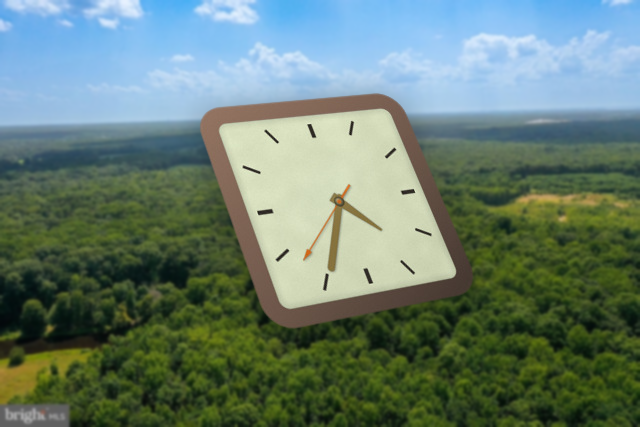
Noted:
4,34,38
